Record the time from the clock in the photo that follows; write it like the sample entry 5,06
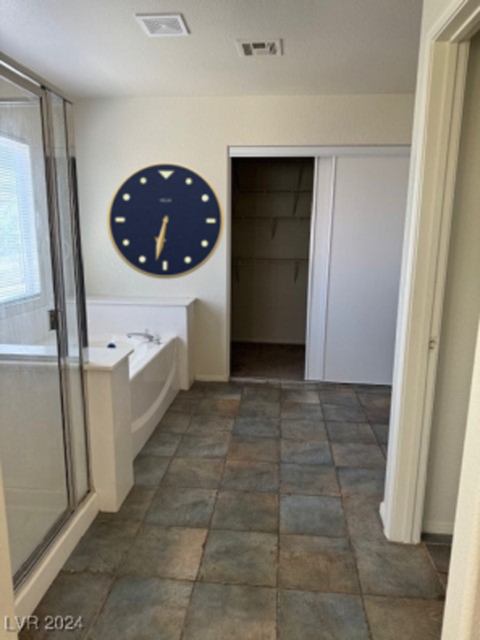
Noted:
6,32
